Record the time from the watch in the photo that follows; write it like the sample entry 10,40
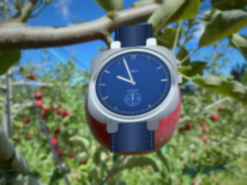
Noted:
9,57
